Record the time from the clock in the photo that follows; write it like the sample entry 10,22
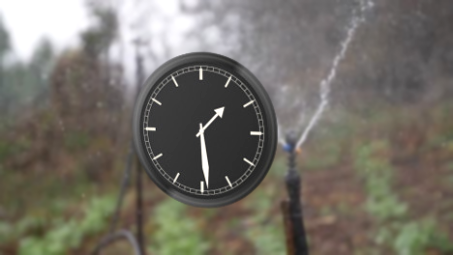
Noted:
1,29
